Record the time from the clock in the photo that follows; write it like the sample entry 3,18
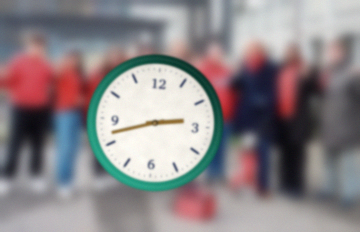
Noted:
2,42
